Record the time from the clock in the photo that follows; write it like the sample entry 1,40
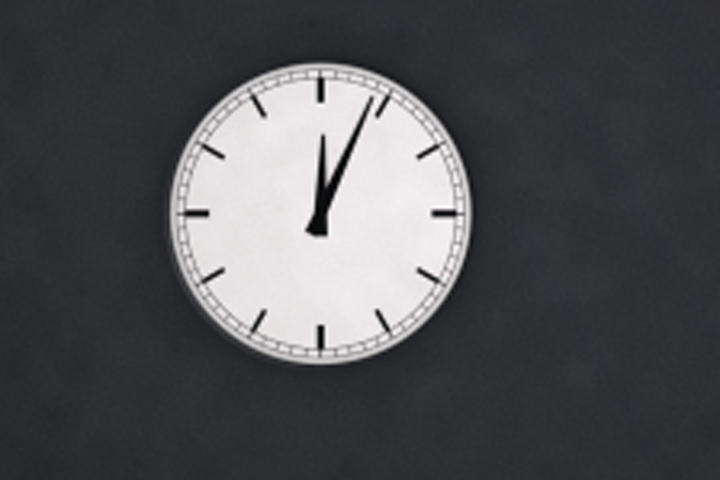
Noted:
12,04
